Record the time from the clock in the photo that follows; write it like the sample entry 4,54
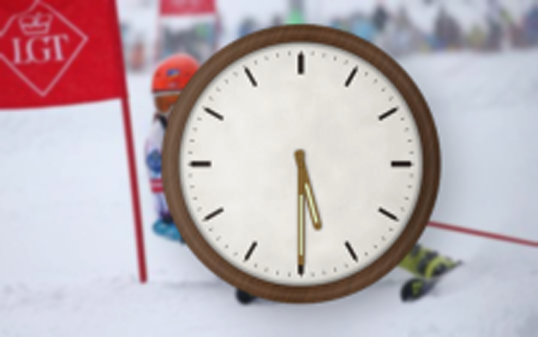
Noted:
5,30
